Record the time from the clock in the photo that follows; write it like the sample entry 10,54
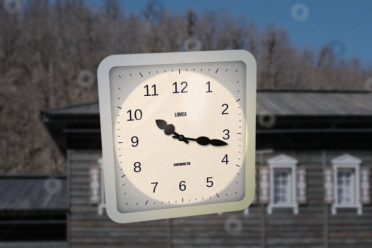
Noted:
10,17
